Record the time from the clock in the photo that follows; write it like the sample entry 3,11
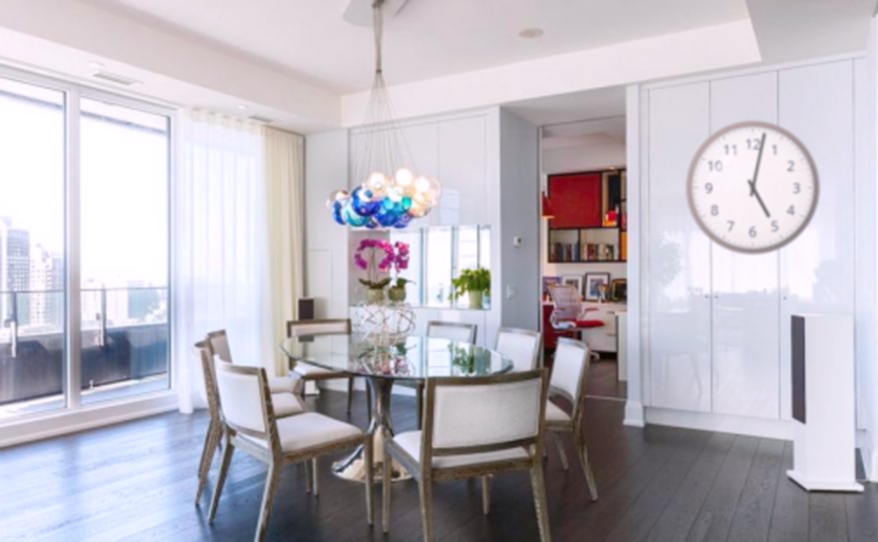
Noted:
5,02
